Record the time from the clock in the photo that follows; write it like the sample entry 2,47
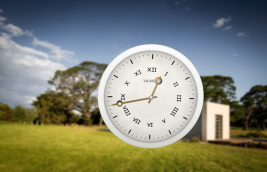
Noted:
12,43
